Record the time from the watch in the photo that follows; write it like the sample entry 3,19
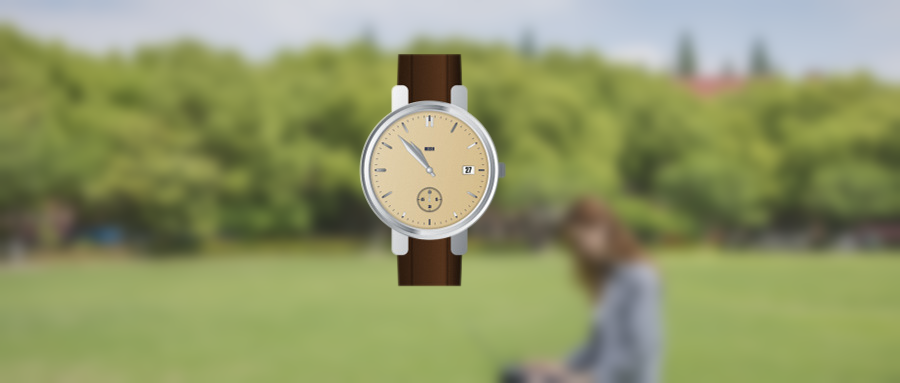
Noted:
10,53
